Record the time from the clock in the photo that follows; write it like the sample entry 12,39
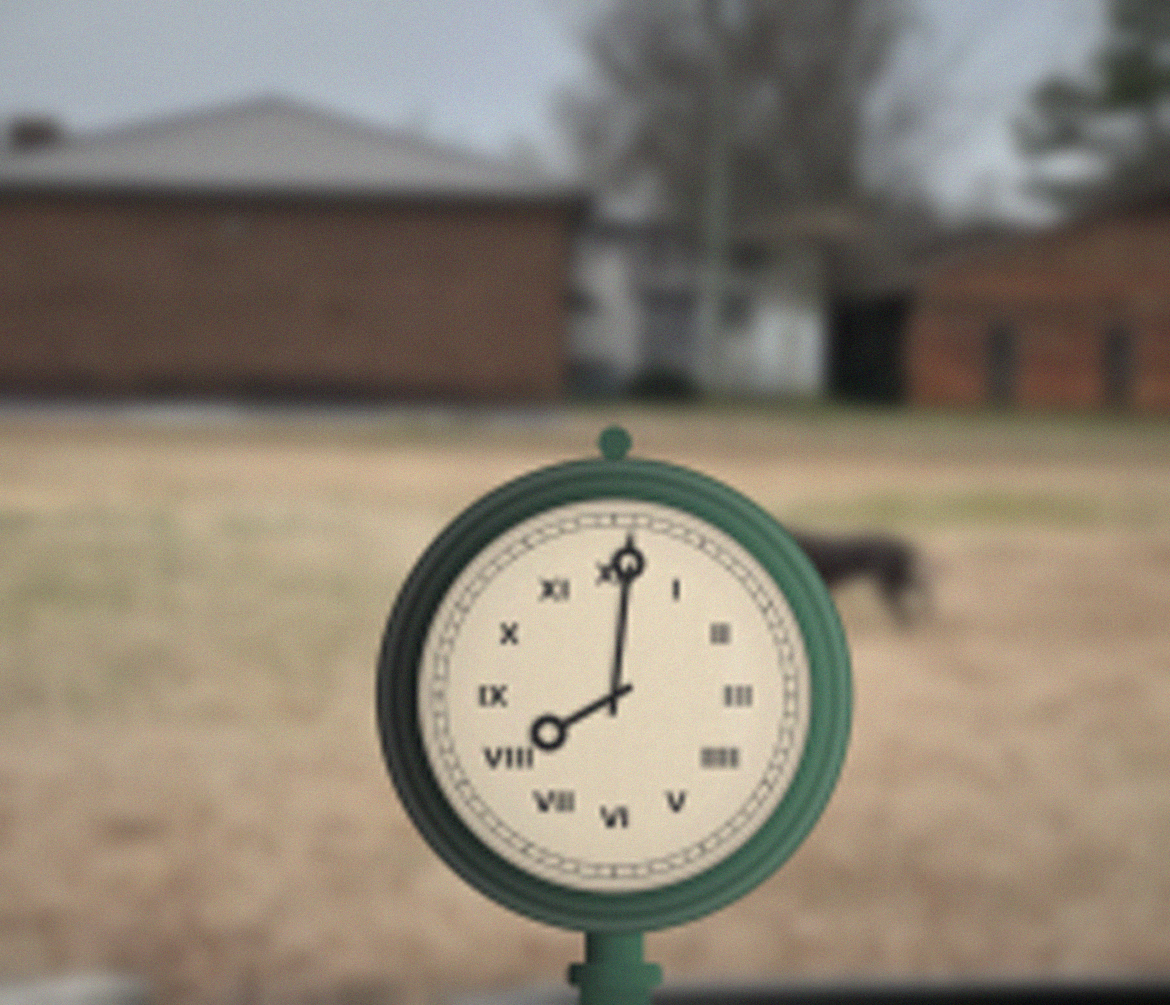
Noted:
8,01
